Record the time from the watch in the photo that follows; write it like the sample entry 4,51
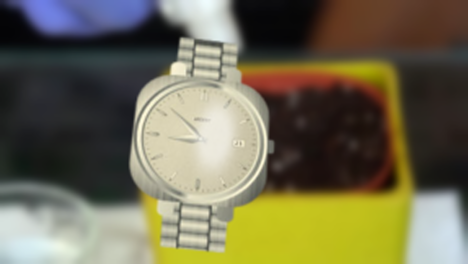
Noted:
8,52
